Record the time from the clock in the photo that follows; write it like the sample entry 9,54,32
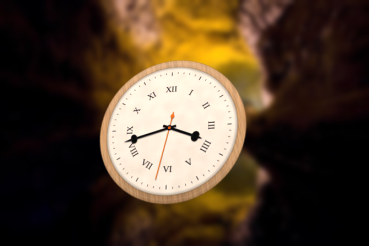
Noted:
3,42,32
